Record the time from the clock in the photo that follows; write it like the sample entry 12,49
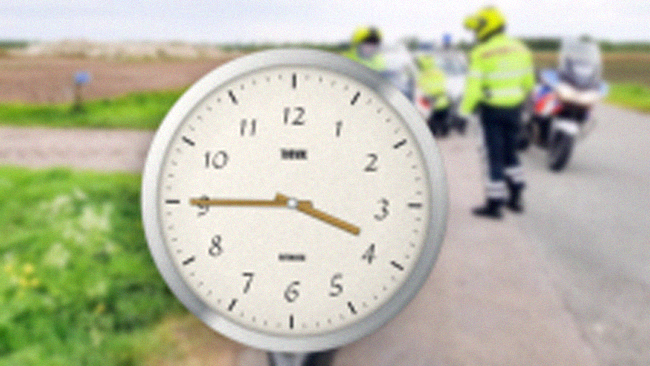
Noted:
3,45
